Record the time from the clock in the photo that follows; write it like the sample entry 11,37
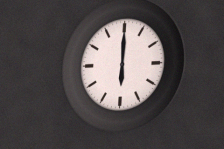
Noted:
6,00
